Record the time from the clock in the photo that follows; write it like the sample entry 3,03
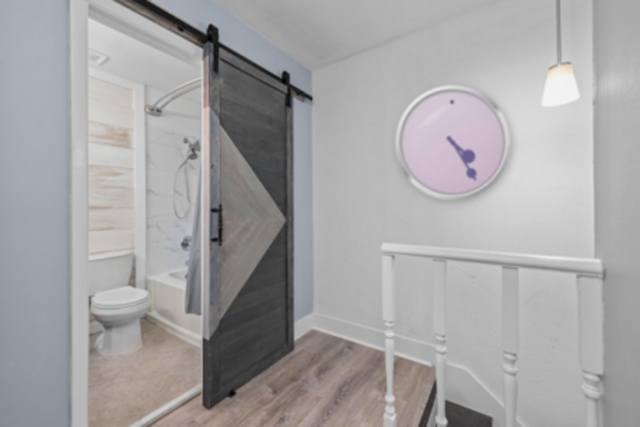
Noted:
4,25
